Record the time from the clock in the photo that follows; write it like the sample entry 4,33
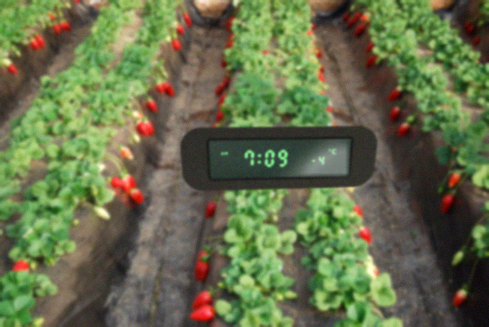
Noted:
7,09
